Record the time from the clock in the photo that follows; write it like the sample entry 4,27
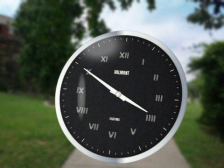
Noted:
3,50
